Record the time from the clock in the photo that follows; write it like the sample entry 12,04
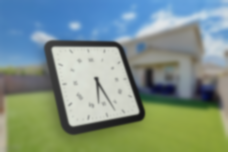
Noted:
6,27
